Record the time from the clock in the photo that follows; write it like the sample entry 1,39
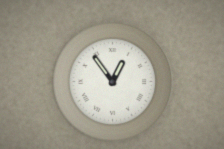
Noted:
12,54
